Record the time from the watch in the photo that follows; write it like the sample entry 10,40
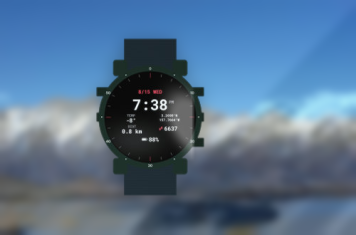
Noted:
7,38
